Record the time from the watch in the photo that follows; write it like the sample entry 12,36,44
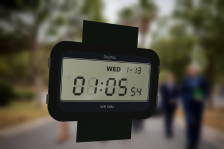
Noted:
1,05,54
